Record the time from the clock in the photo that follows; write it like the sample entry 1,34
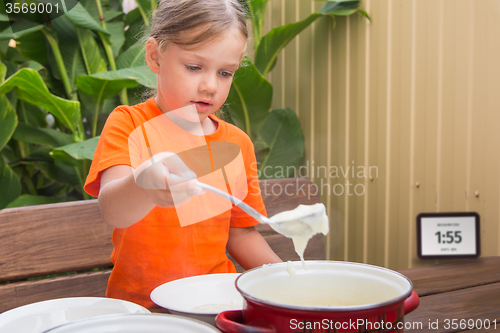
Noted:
1,55
